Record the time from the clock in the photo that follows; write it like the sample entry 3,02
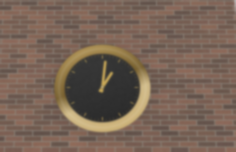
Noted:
1,01
